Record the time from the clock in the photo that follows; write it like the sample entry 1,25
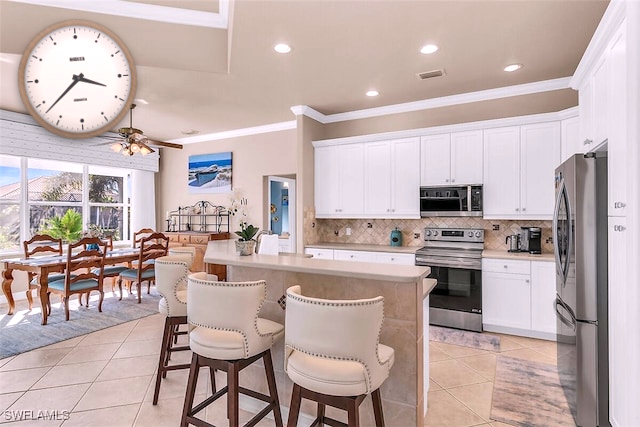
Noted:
3,38
